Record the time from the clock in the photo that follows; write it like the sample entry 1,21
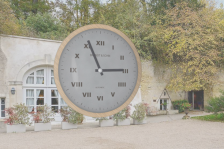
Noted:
2,56
